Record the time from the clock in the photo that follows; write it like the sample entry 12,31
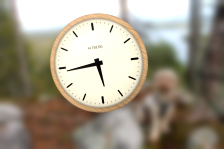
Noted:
5,44
